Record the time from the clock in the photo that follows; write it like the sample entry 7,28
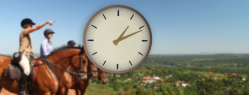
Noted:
1,11
